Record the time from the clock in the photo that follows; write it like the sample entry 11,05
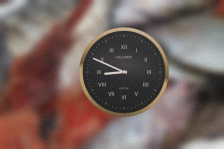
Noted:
8,49
